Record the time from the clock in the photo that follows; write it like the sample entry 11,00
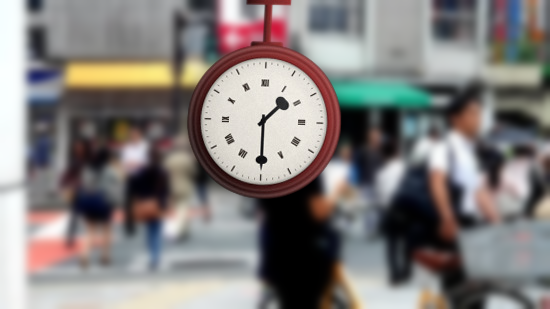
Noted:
1,30
